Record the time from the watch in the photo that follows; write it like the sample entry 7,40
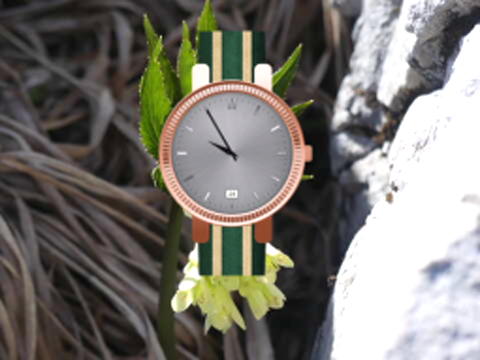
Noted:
9,55
